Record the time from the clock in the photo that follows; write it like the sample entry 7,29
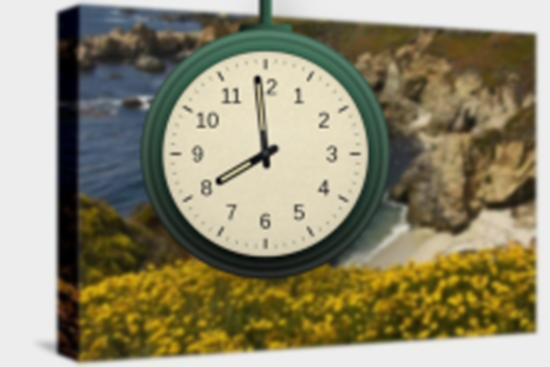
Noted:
7,59
